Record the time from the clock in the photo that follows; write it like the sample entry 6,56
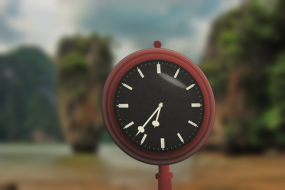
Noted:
6,37
